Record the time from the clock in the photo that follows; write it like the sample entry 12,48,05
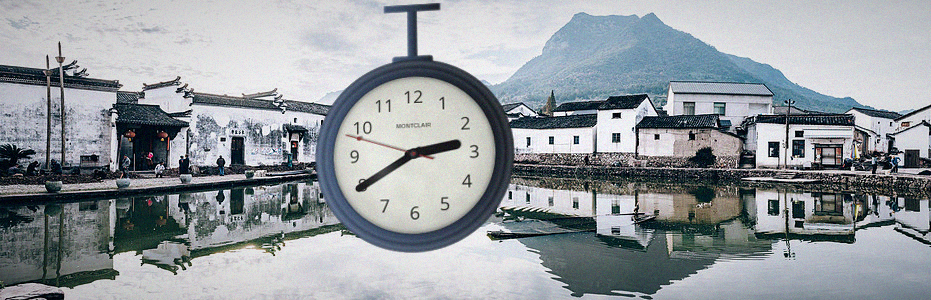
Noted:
2,39,48
